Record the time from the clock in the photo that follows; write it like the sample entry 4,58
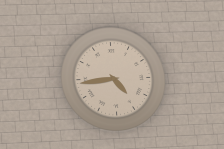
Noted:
4,44
